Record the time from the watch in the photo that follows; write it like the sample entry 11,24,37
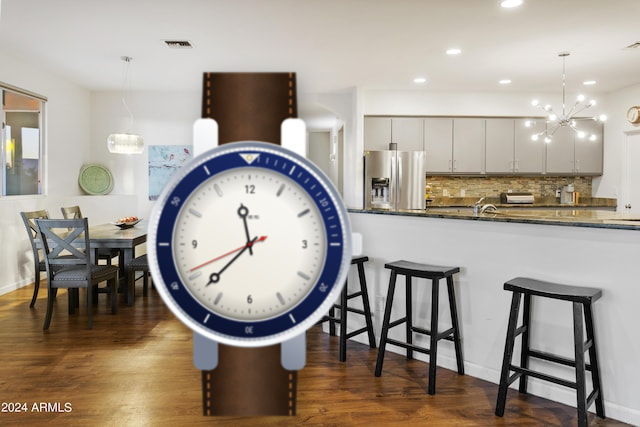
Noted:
11,37,41
